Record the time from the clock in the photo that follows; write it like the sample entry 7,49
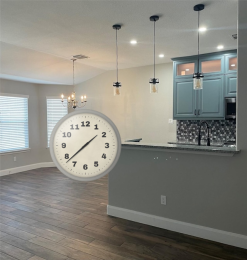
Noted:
1,38
